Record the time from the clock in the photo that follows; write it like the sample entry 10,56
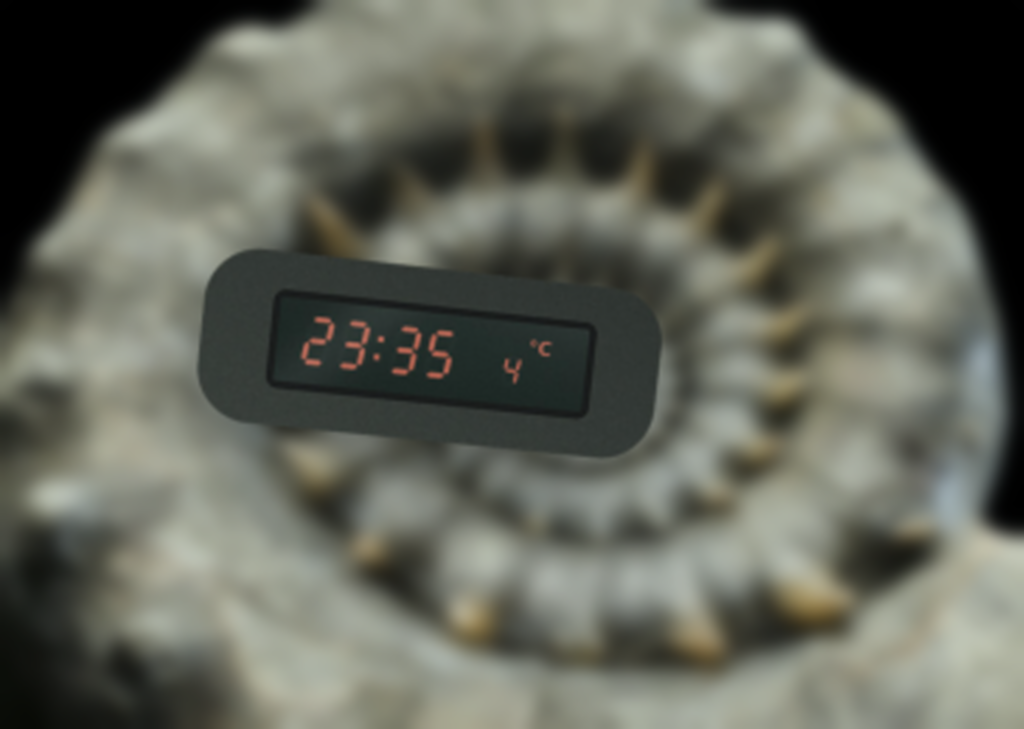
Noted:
23,35
